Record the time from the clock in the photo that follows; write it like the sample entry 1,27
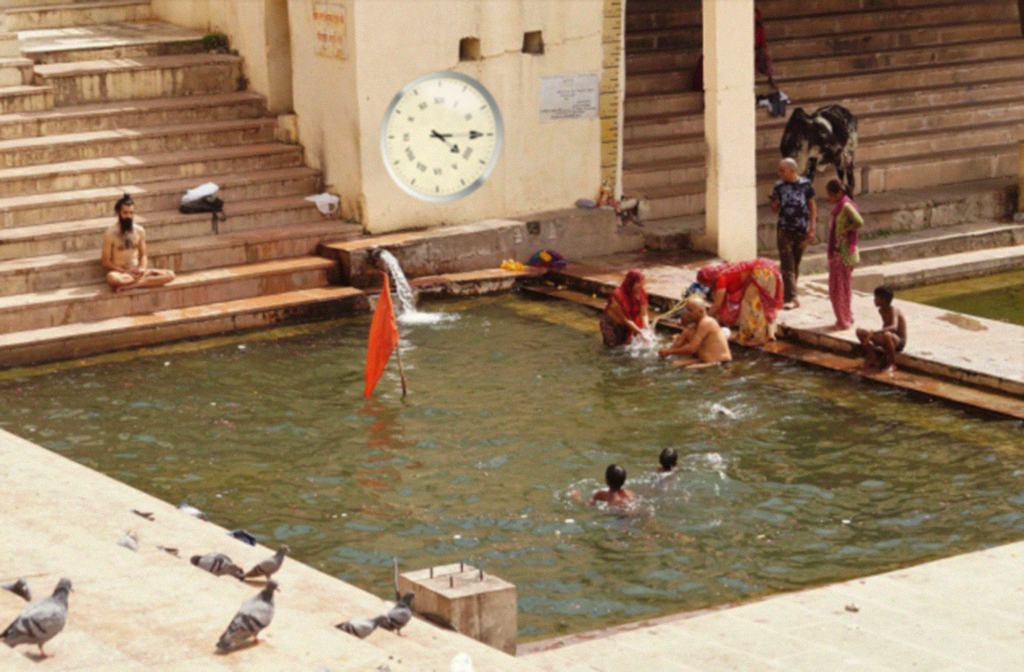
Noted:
4,15
